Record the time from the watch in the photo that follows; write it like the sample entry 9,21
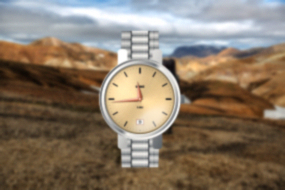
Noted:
11,44
